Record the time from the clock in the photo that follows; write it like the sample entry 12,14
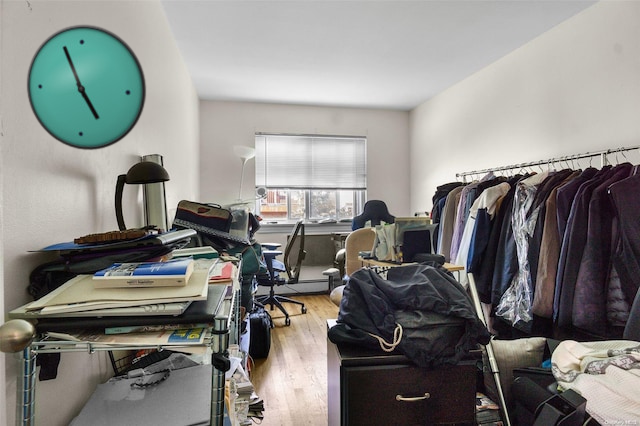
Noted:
4,56
